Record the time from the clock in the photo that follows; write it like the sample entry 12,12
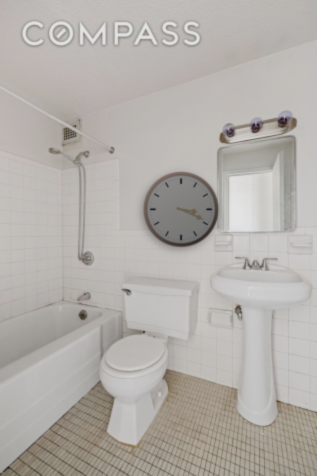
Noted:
3,19
